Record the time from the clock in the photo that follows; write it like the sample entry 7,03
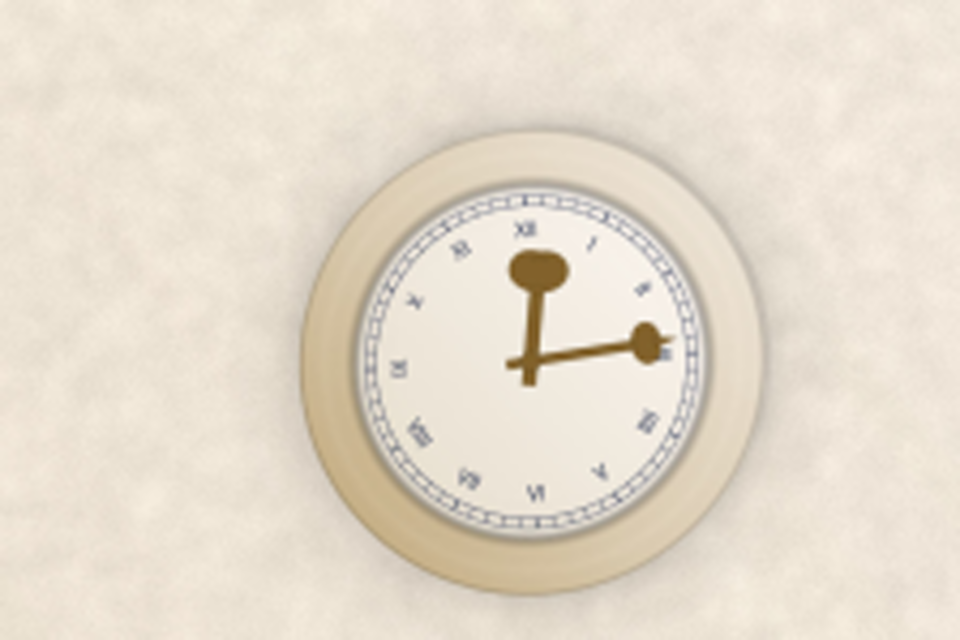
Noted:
12,14
